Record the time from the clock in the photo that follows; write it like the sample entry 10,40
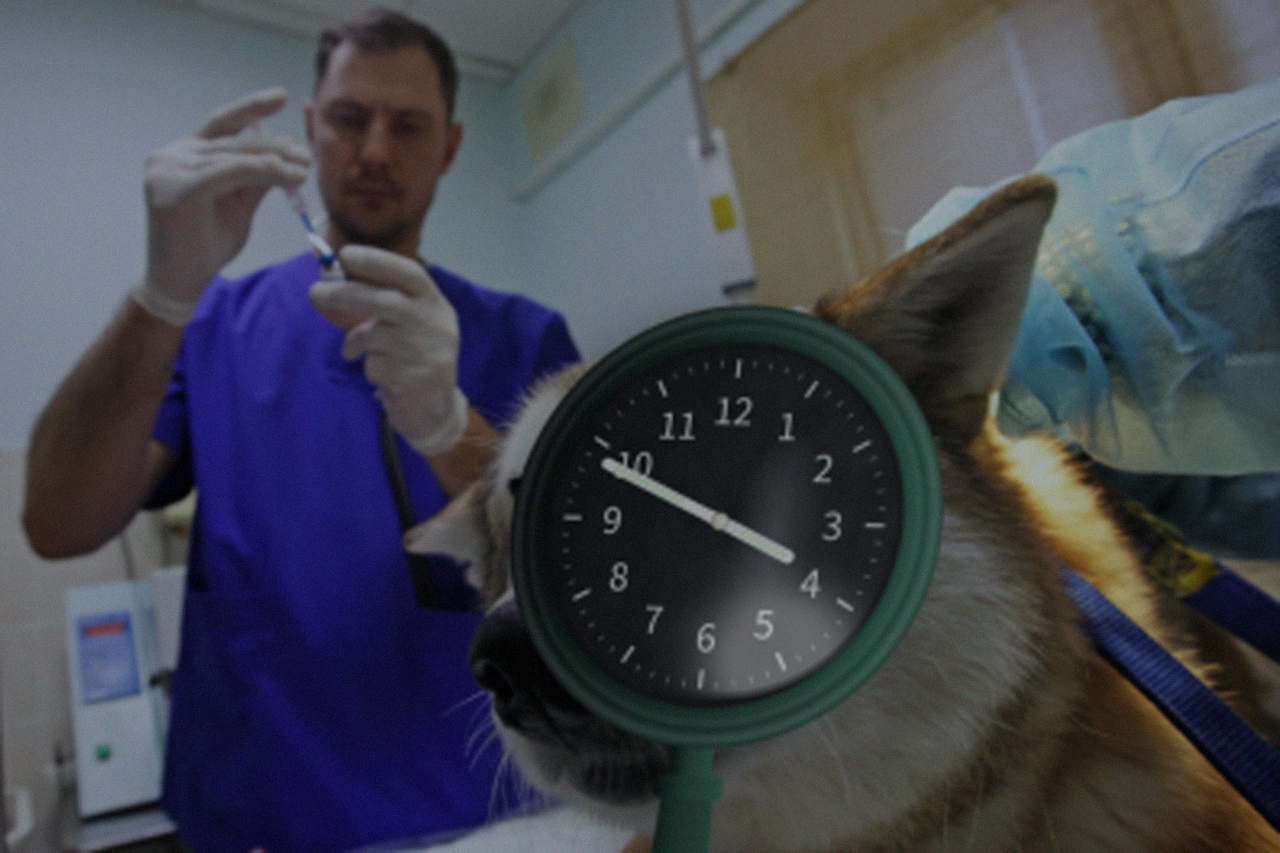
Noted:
3,49
